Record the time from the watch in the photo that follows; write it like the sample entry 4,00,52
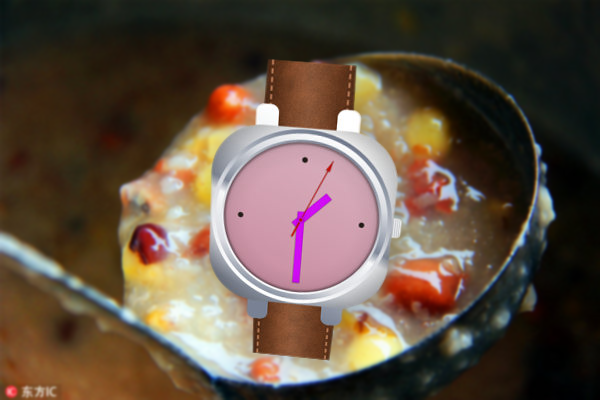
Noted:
1,30,04
